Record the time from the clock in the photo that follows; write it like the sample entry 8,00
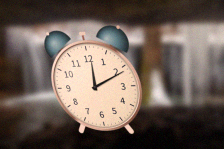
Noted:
12,11
